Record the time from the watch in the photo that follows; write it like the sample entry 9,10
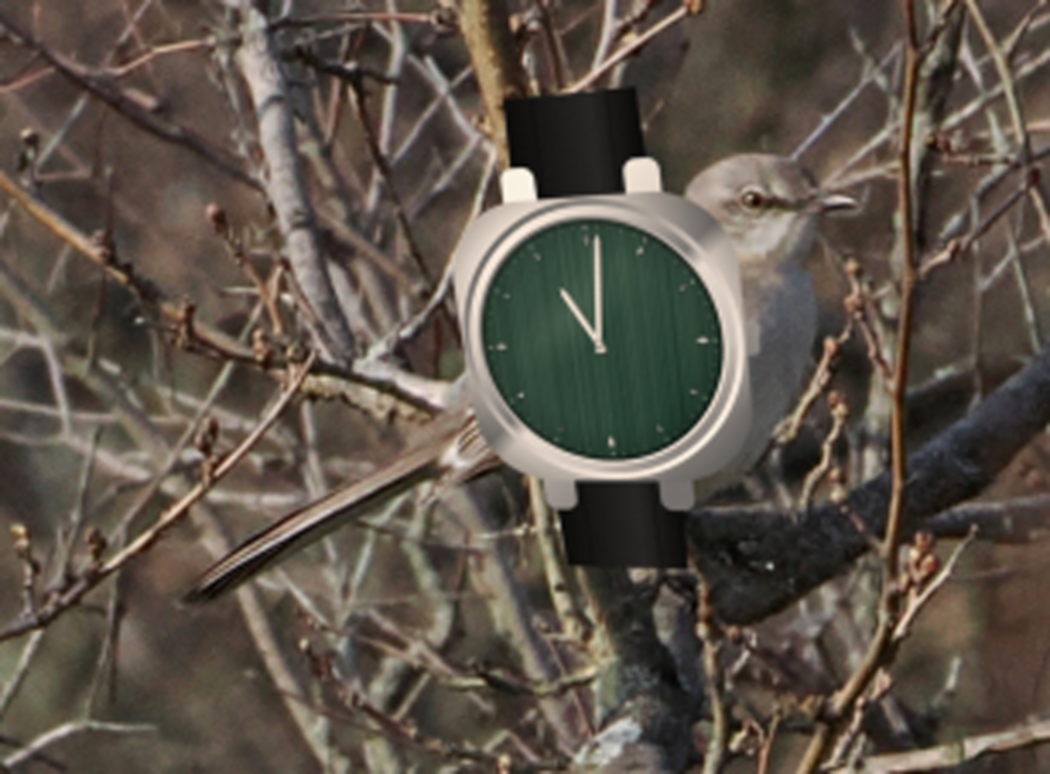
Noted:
11,01
